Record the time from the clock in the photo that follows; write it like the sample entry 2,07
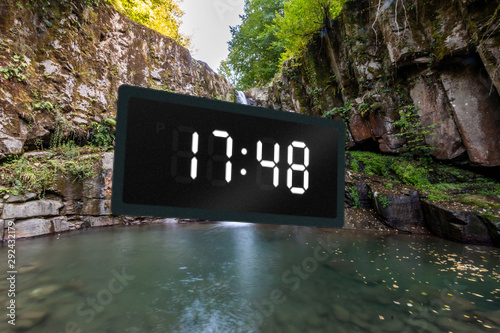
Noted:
17,48
